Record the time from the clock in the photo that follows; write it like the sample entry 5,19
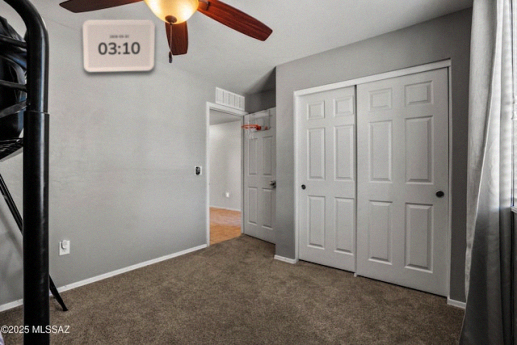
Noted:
3,10
